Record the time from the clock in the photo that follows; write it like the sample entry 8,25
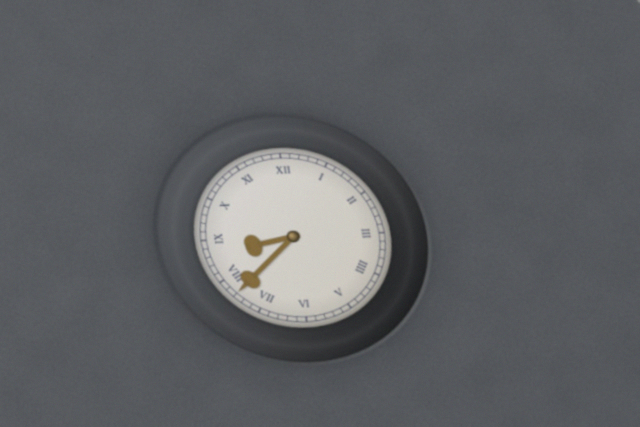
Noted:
8,38
